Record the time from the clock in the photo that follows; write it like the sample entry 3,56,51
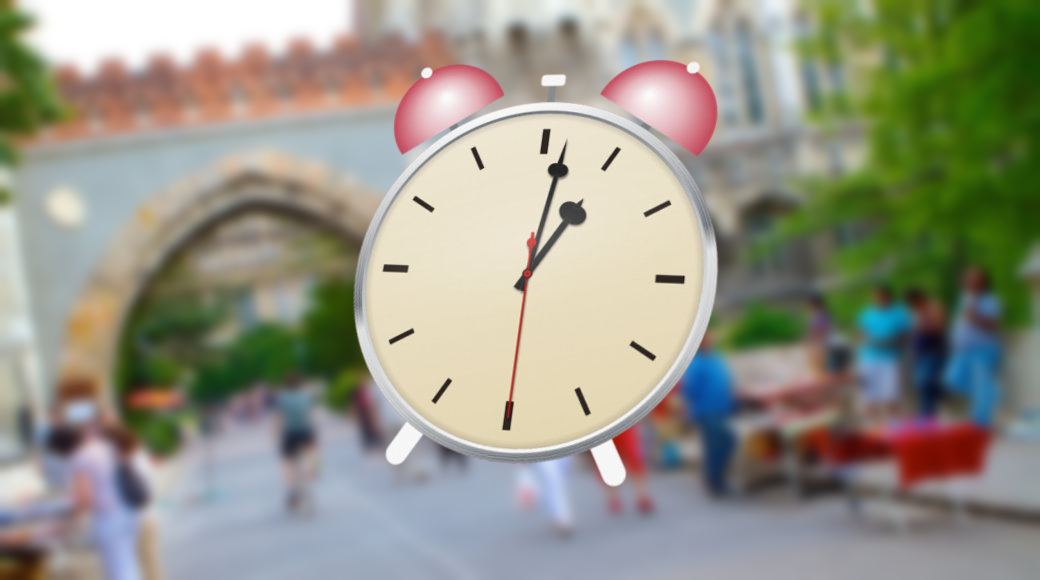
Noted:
1,01,30
